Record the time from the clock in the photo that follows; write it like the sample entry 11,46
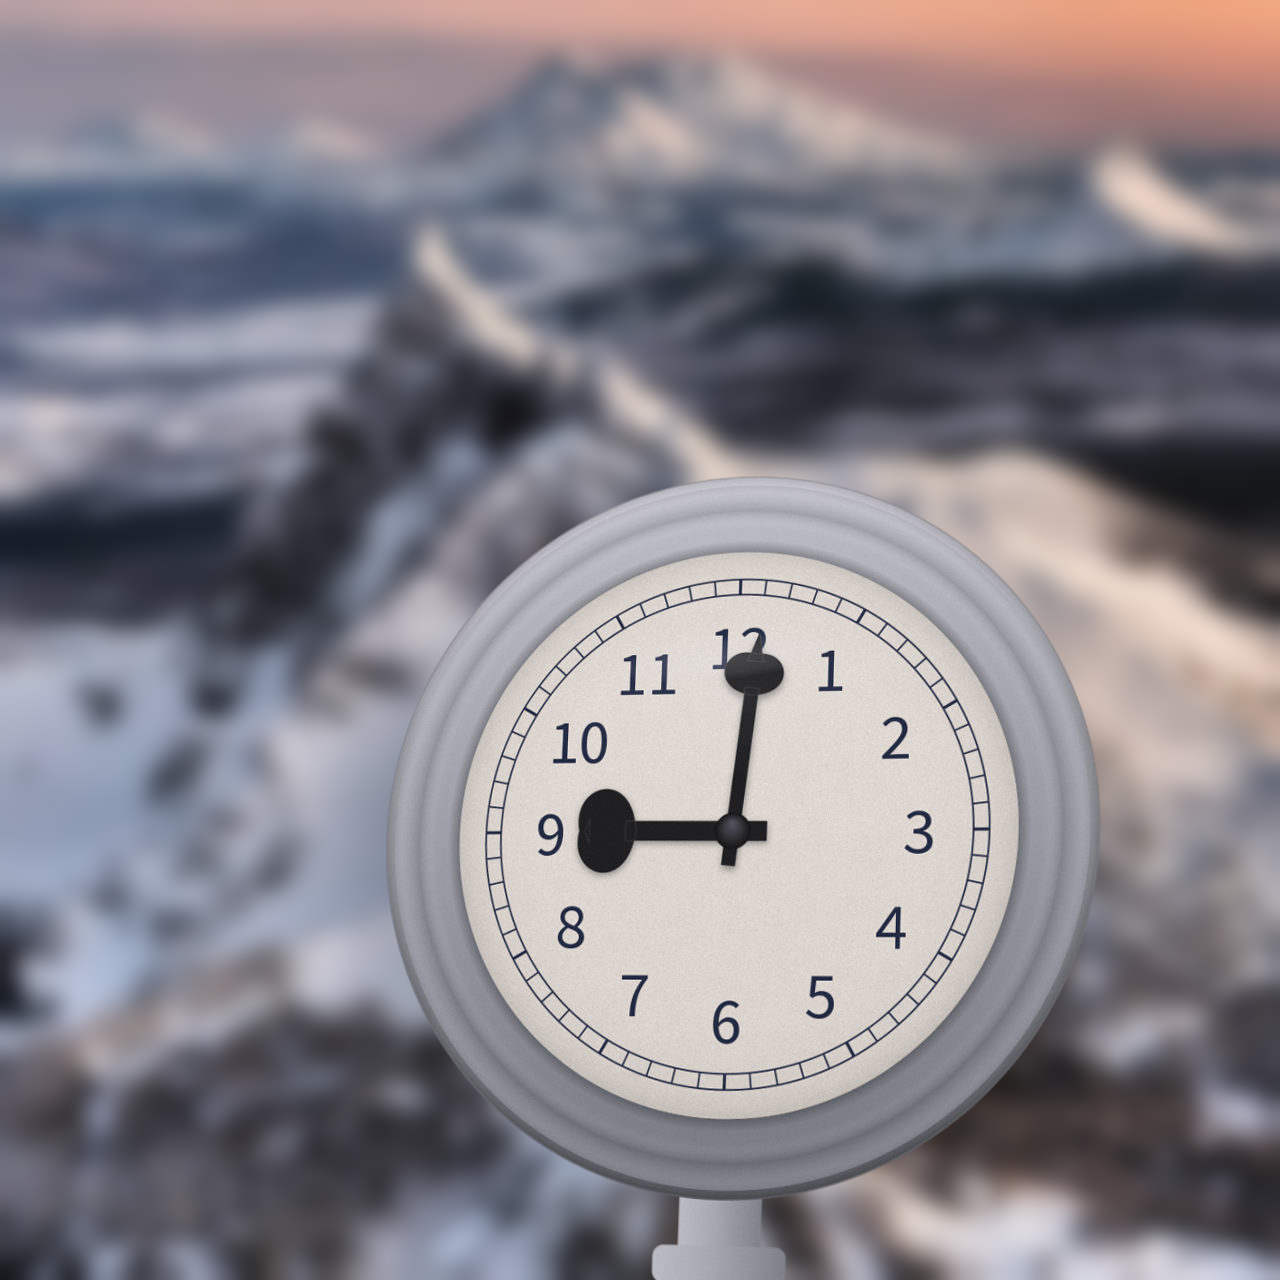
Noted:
9,01
